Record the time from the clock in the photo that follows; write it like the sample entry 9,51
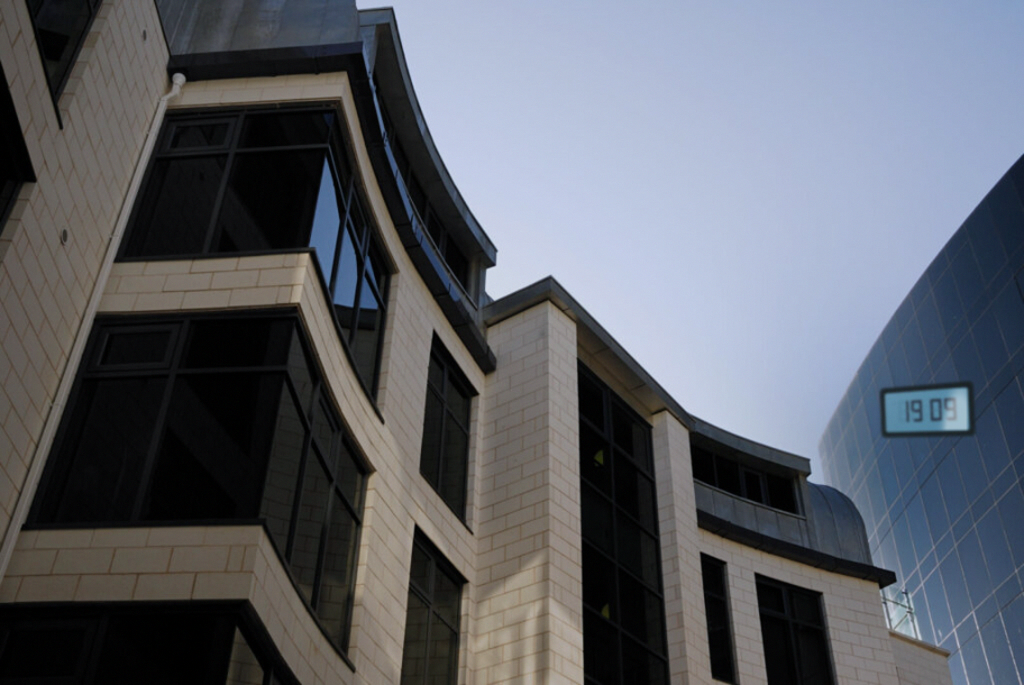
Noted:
19,09
